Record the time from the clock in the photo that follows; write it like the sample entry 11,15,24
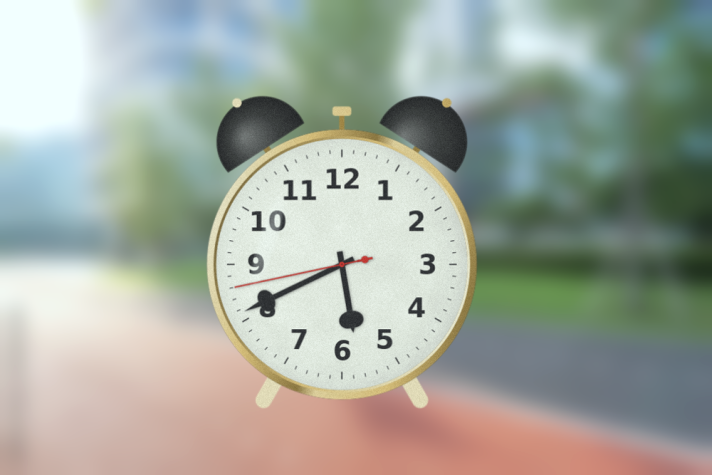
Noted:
5,40,43
